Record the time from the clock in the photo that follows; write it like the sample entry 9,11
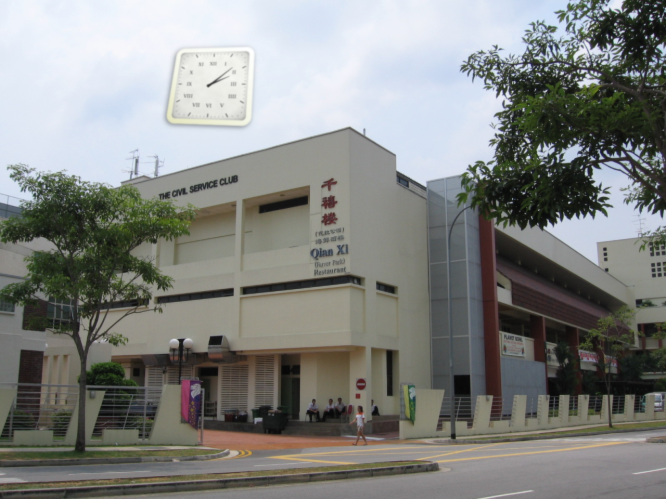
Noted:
2,08
